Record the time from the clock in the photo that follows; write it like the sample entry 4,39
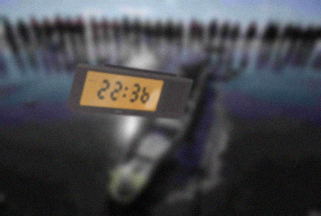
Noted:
22,36
